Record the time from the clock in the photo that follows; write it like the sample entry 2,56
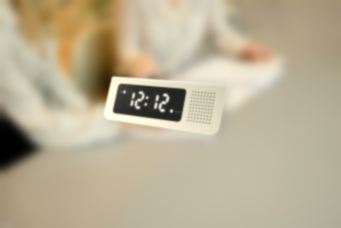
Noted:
12,12
